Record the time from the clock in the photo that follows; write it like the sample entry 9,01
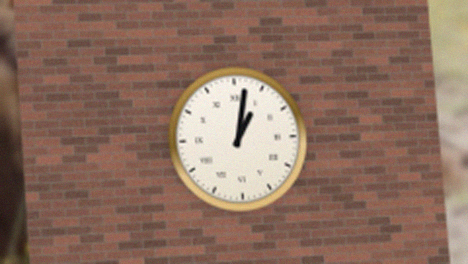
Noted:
1,02
